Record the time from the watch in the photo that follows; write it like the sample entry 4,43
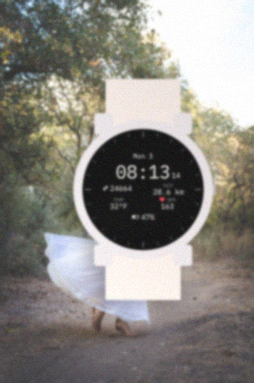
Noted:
8,13
